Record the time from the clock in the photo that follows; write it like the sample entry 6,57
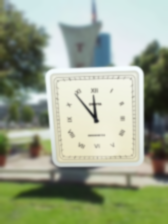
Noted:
11,54
